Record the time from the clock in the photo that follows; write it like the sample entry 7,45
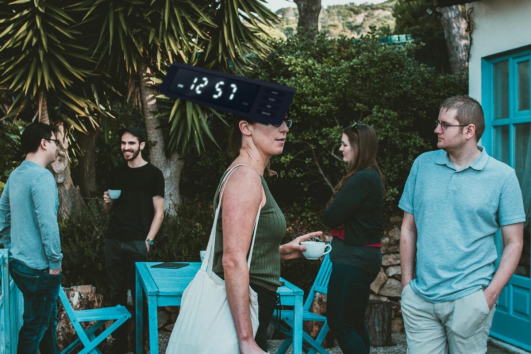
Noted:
12,57
